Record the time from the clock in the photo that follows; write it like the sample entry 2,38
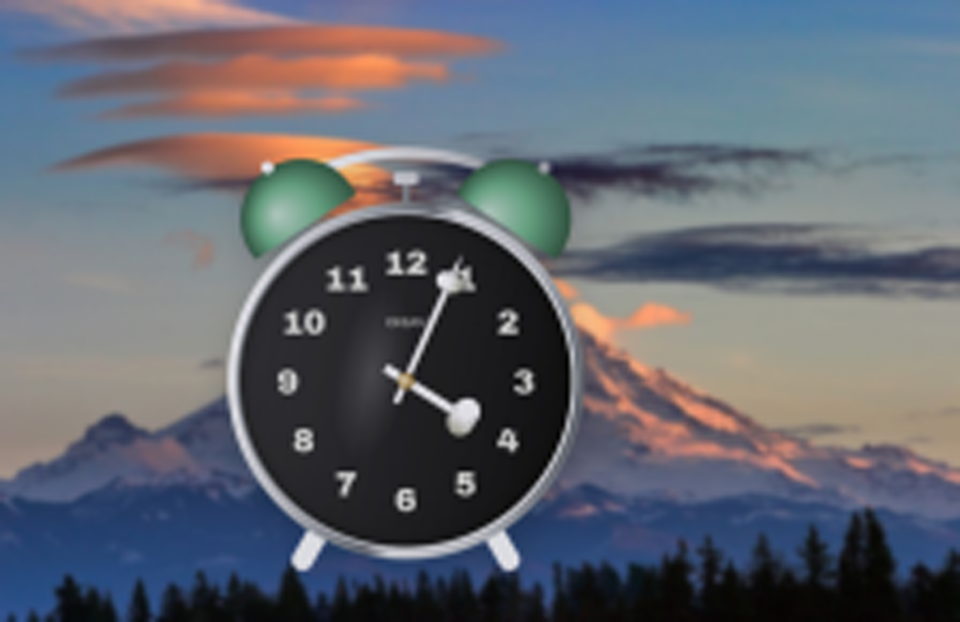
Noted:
4,04
